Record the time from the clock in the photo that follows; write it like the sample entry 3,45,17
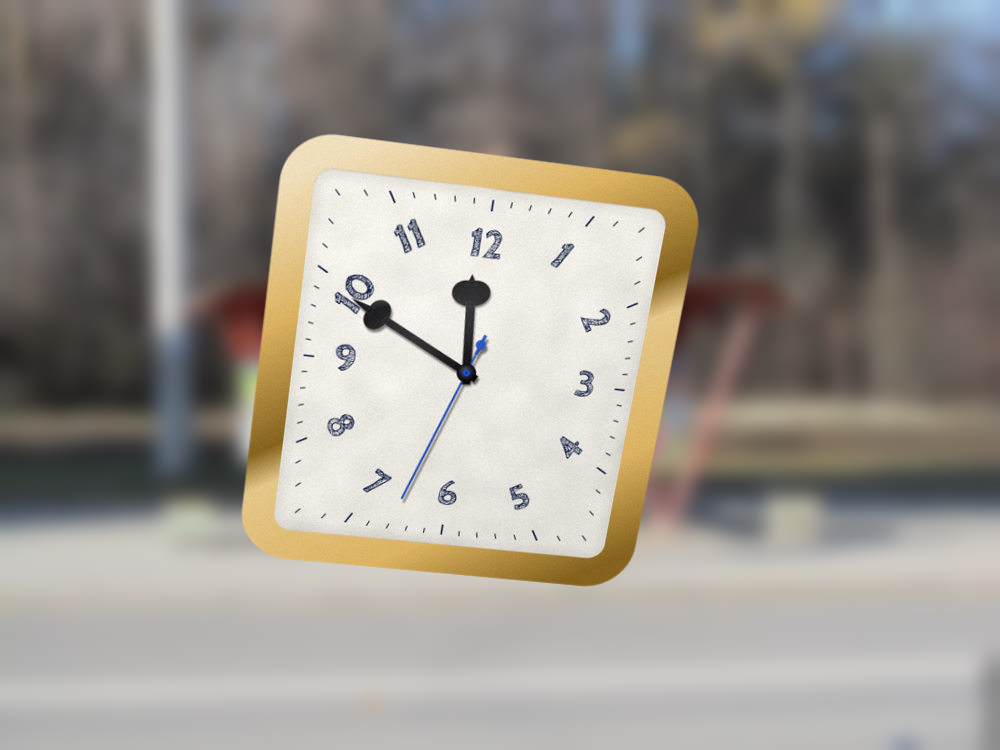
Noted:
11,49,33
